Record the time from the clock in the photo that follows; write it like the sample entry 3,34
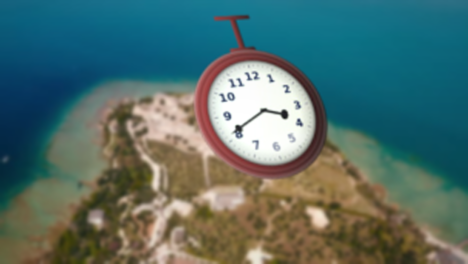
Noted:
3,41
